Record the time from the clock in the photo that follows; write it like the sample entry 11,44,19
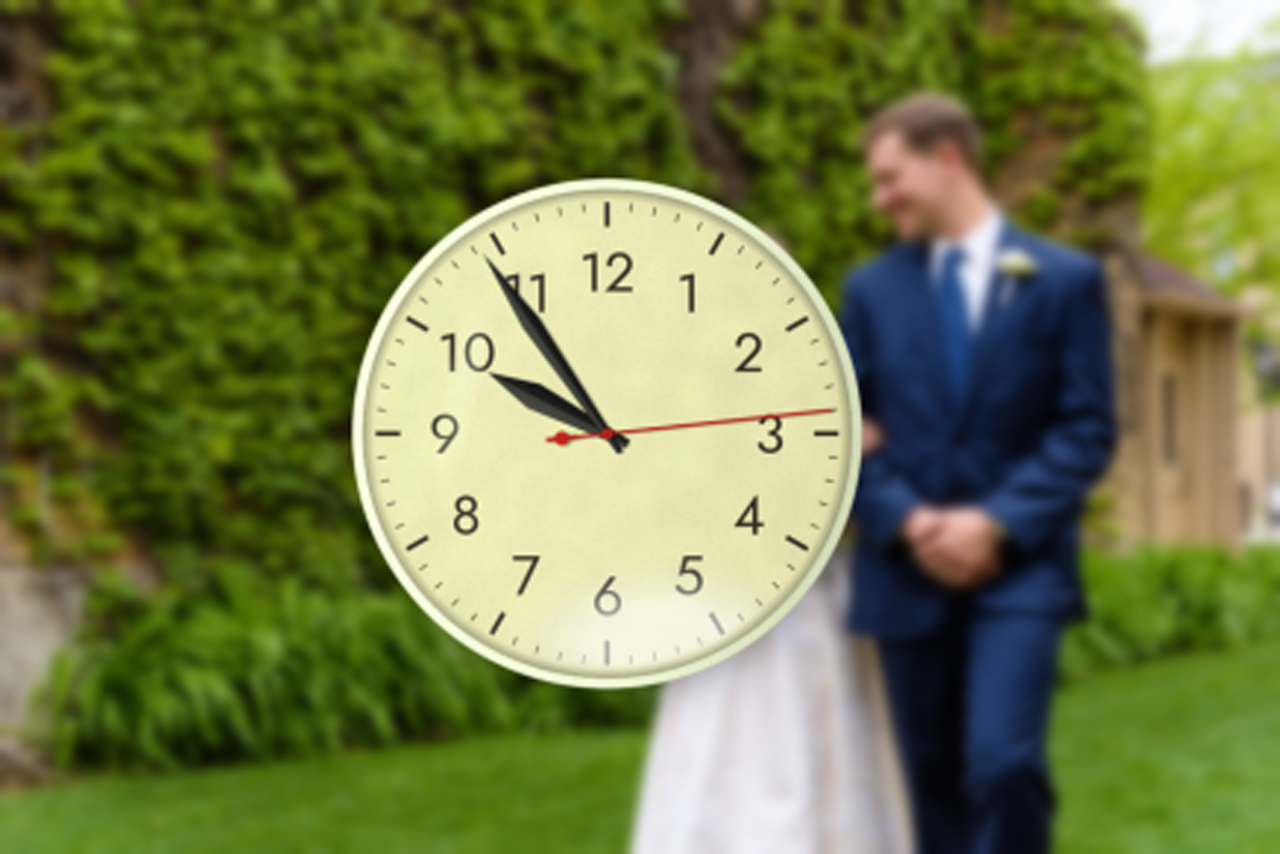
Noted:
9,54,14
